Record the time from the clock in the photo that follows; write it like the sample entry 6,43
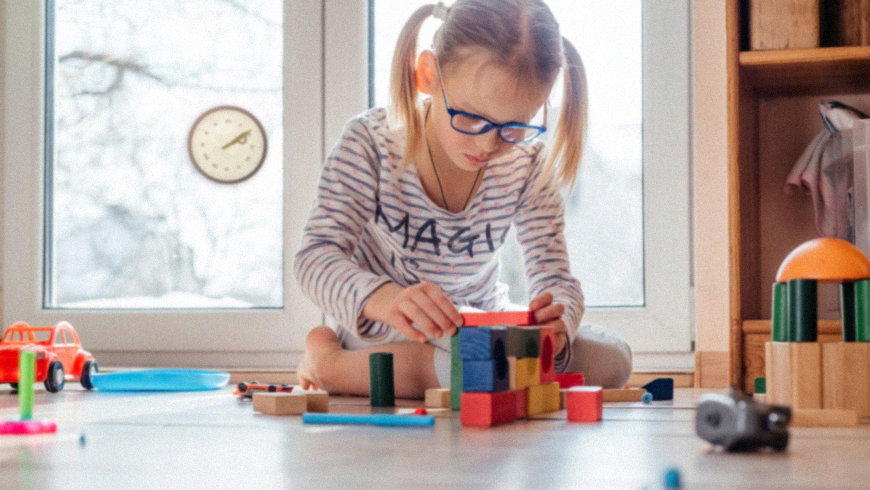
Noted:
2,09
